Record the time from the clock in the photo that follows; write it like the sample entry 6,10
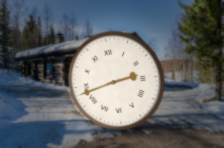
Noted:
2,43
